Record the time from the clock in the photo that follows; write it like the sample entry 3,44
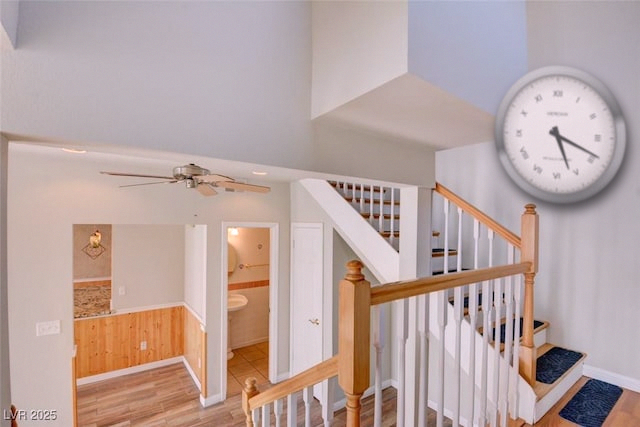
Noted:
5,19
